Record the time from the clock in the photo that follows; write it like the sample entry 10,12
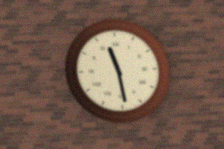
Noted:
11,29
